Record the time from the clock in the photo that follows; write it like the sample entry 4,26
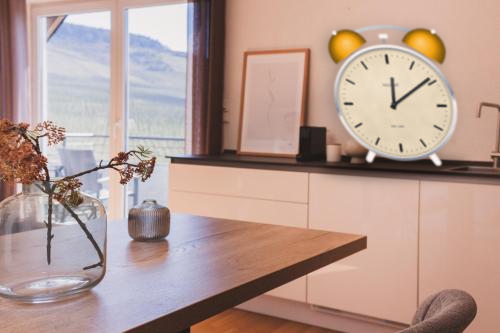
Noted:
12,09
